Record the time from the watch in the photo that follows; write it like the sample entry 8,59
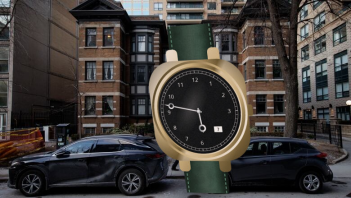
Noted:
5,47
